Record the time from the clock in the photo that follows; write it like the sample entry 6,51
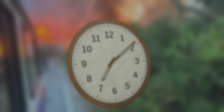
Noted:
7,09
